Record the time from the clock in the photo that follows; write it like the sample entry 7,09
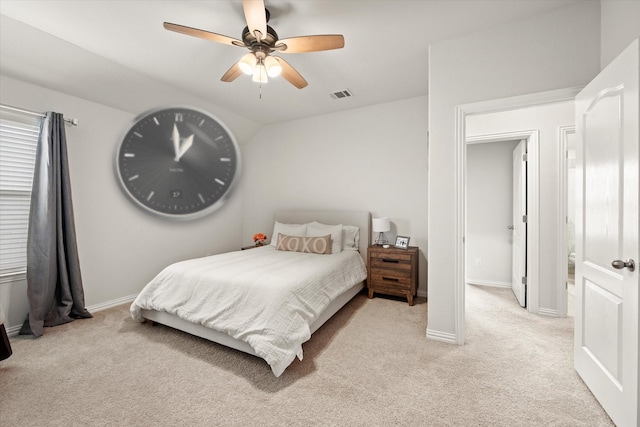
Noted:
12,59
